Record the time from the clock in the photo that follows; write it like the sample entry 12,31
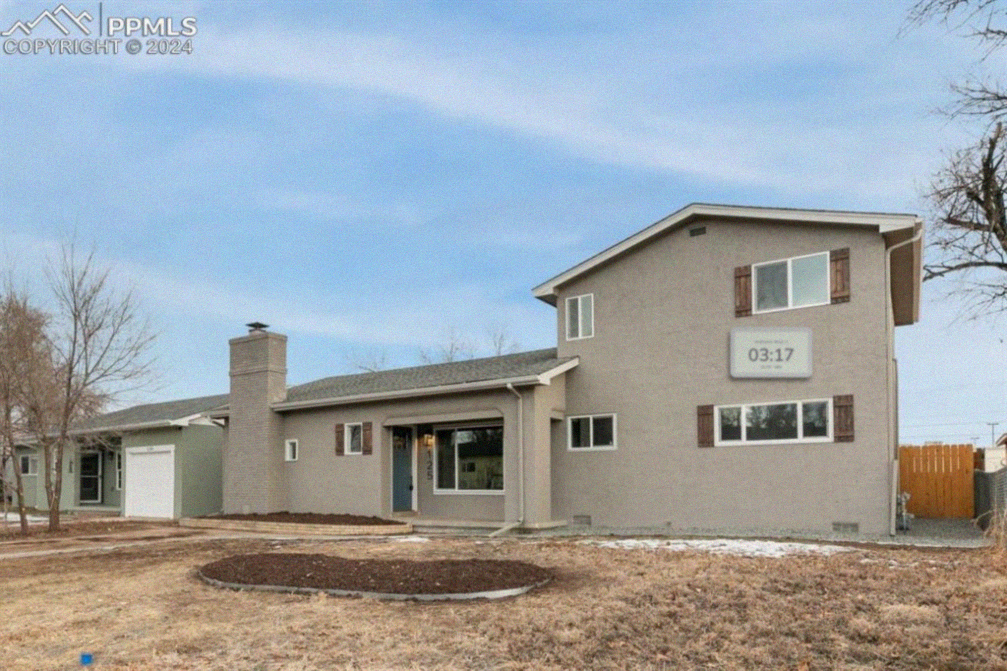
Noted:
3,17
